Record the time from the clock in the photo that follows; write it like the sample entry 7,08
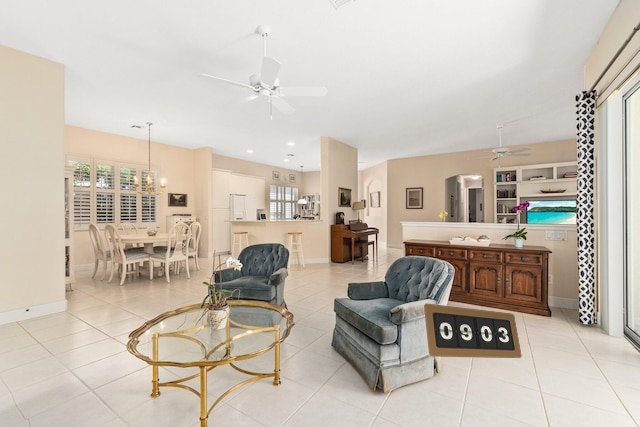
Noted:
9,03
